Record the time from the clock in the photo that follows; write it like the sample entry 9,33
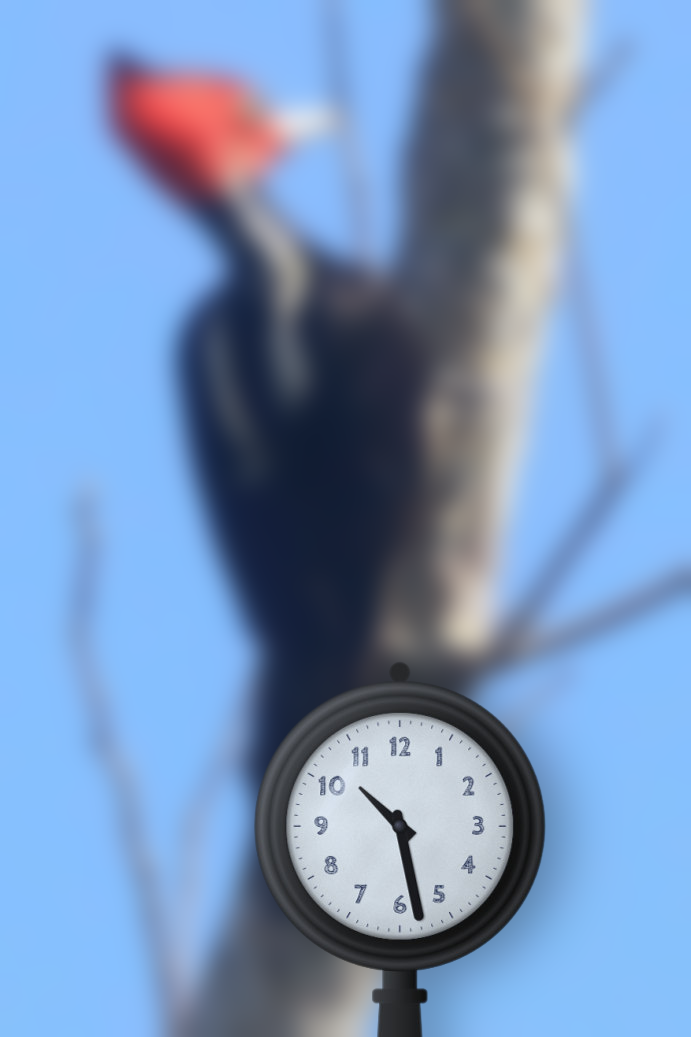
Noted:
10,28
